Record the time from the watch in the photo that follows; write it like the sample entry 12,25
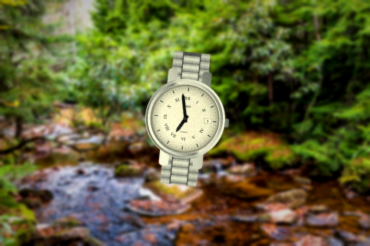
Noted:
6,58
